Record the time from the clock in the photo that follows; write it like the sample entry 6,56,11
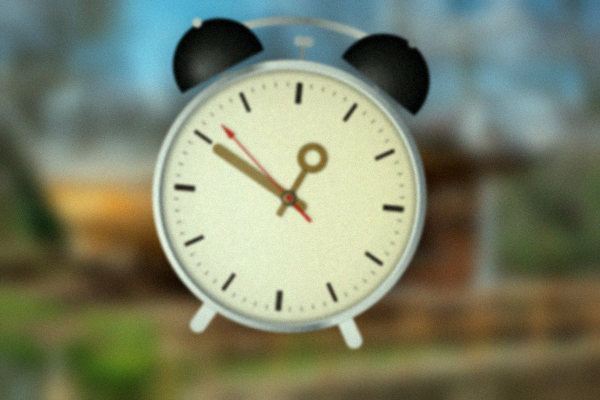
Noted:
12,49,52
